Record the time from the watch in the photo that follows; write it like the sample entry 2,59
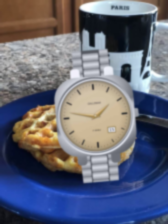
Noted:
1,47
